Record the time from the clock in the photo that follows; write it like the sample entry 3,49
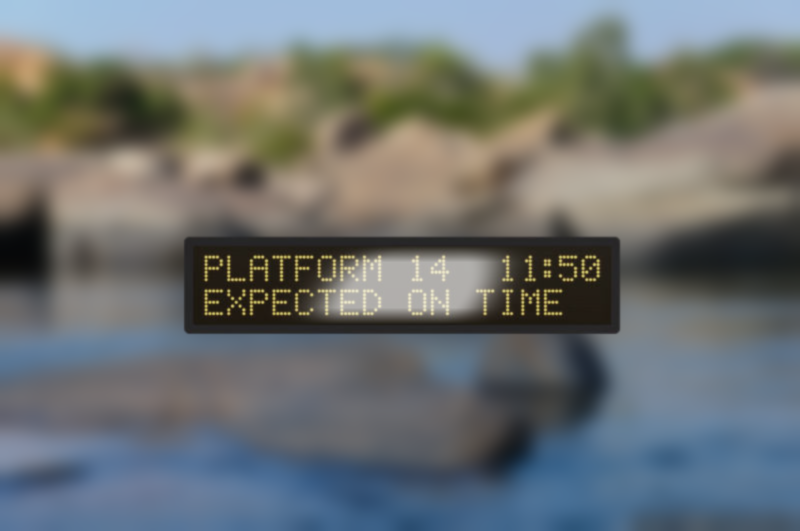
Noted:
11,50
